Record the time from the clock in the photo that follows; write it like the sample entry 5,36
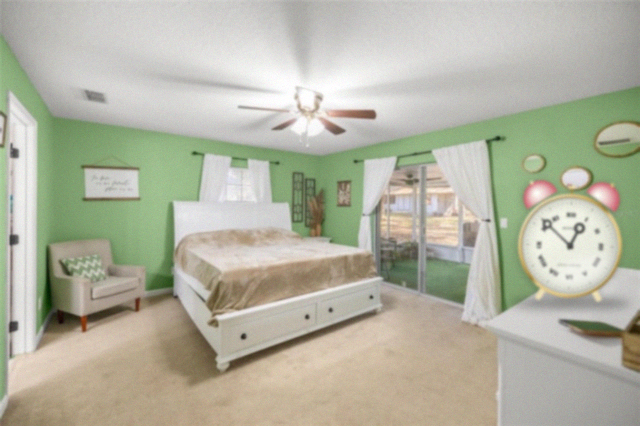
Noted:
12,52
